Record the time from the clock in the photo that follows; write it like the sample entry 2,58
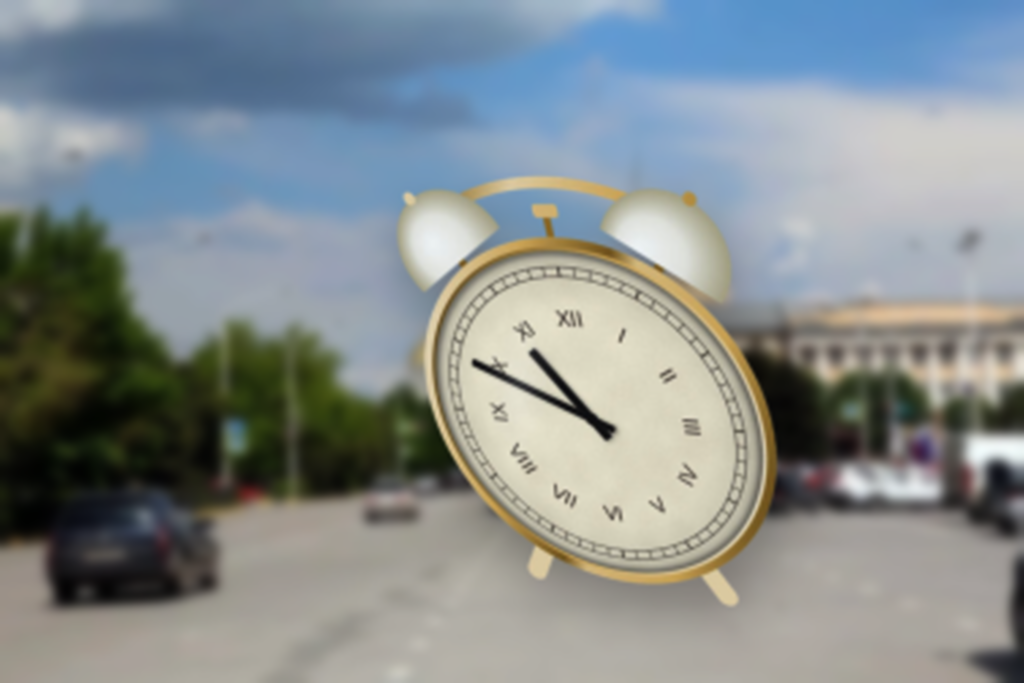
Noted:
10,49
